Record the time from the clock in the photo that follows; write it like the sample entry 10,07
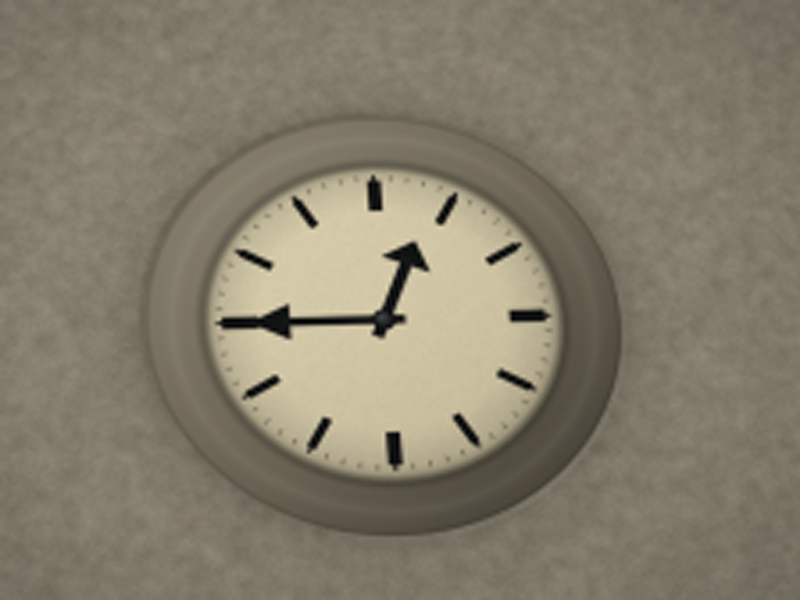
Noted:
12,45
